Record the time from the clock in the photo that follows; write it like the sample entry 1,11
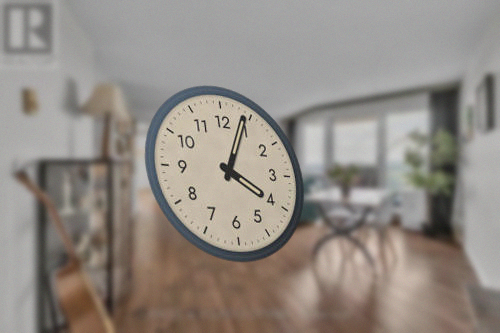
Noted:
4,04
